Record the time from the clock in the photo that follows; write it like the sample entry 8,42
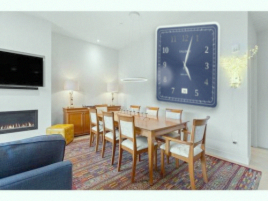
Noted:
5,03
